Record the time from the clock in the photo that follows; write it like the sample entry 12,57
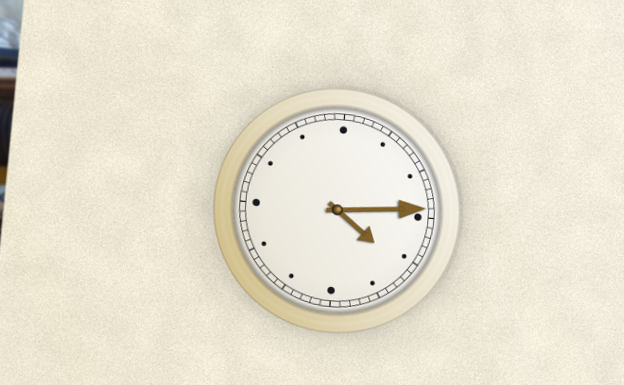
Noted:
4,14
